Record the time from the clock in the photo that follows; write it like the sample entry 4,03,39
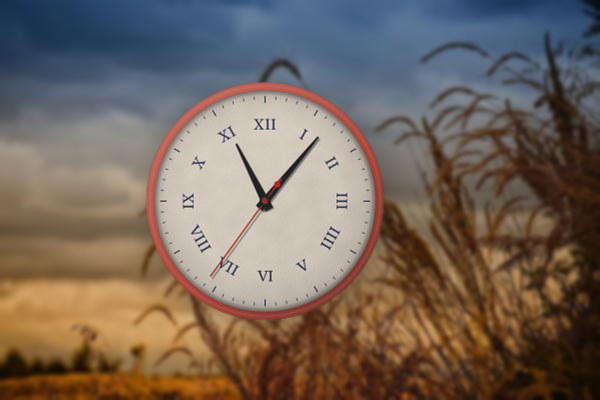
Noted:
11,06,36
